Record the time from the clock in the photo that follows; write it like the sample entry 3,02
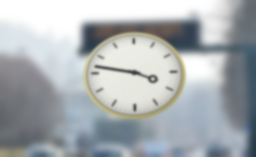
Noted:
3,47
